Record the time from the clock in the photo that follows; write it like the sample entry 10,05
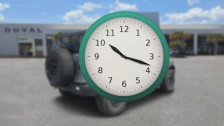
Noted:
10,18
